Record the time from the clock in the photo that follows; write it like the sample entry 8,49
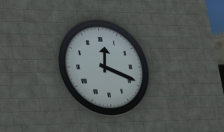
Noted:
12,19
